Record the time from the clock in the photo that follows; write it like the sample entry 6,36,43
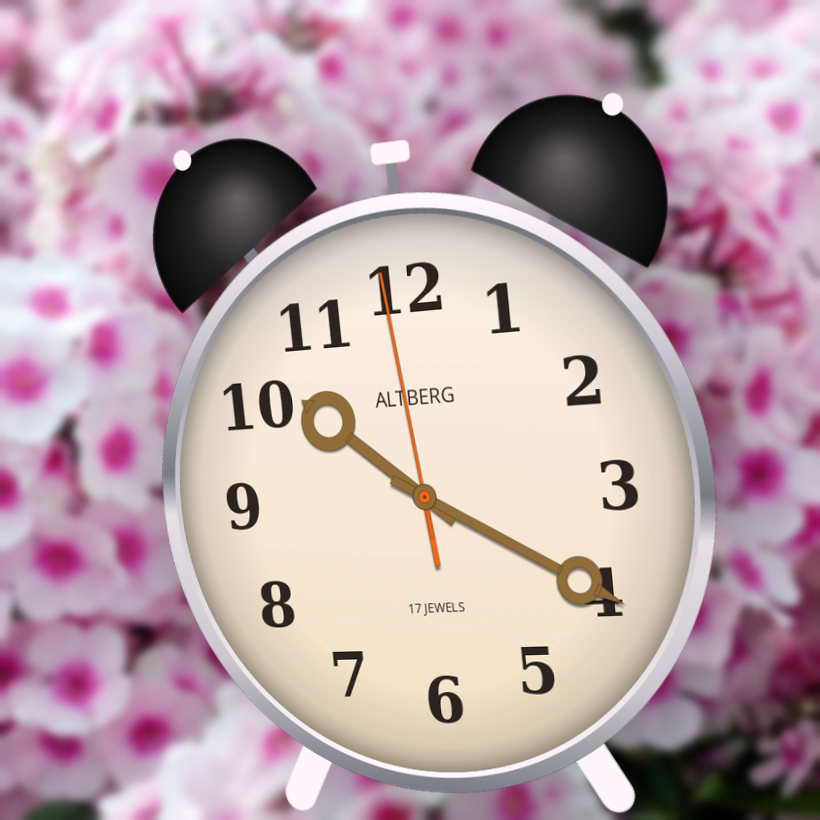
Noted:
10,19,59
